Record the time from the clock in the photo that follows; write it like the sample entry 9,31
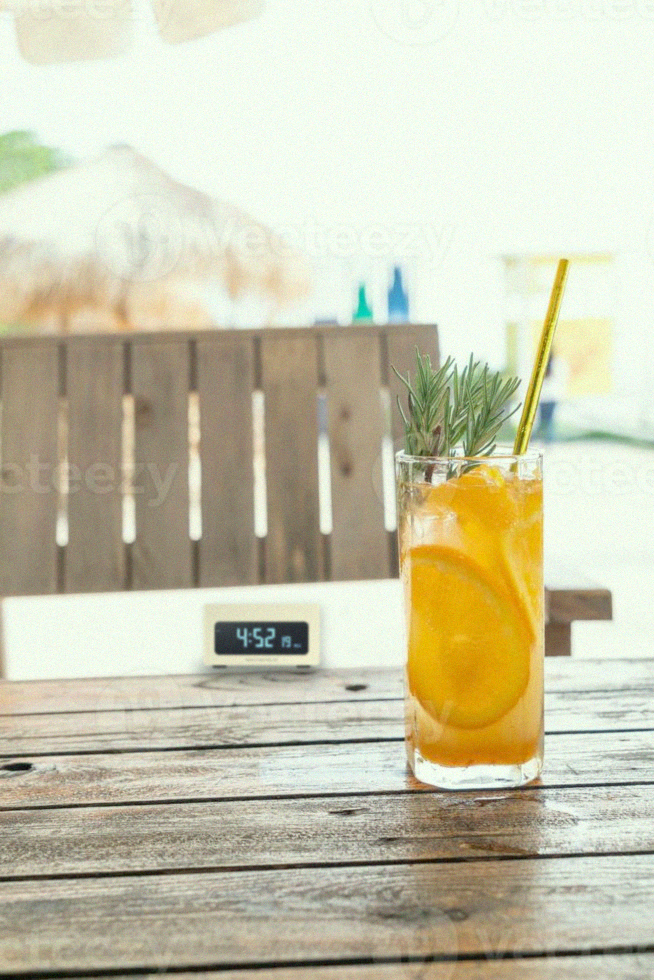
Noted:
4,52
